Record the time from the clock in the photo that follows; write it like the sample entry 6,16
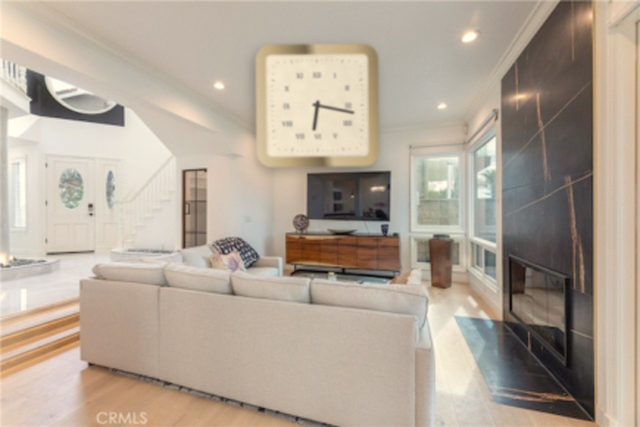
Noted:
6,17
